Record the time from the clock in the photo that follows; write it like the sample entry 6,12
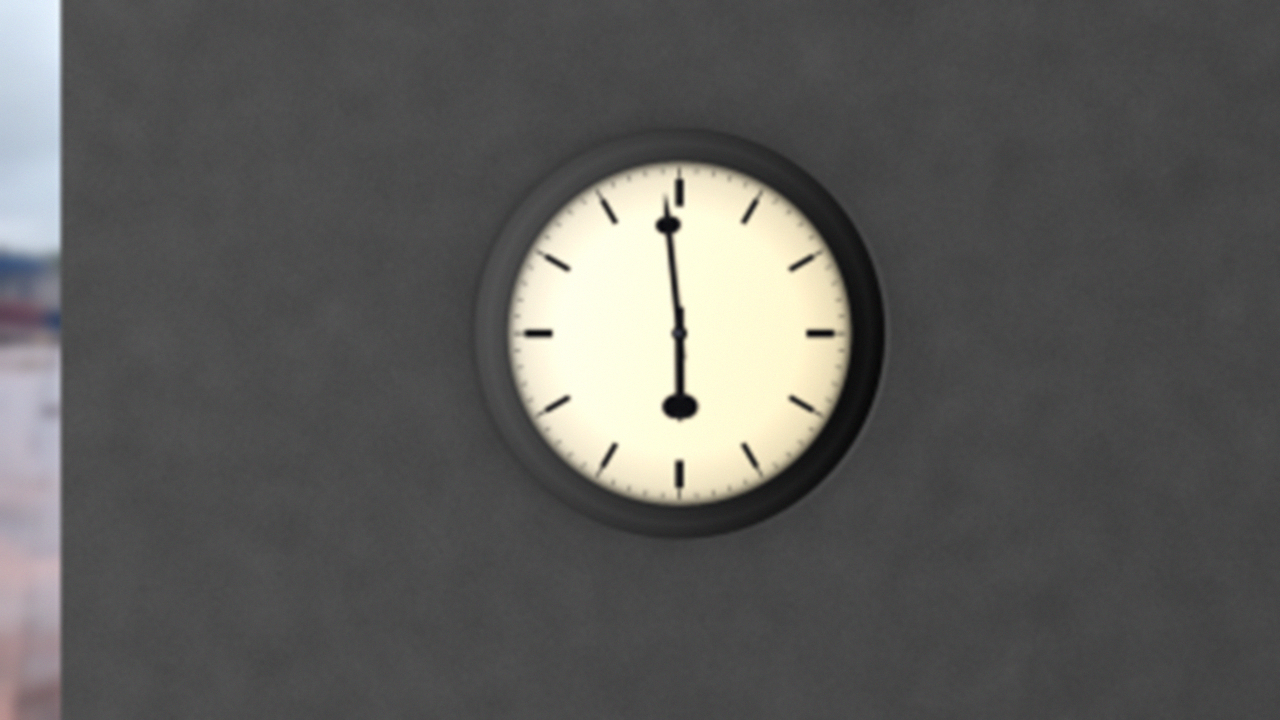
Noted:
5,59
